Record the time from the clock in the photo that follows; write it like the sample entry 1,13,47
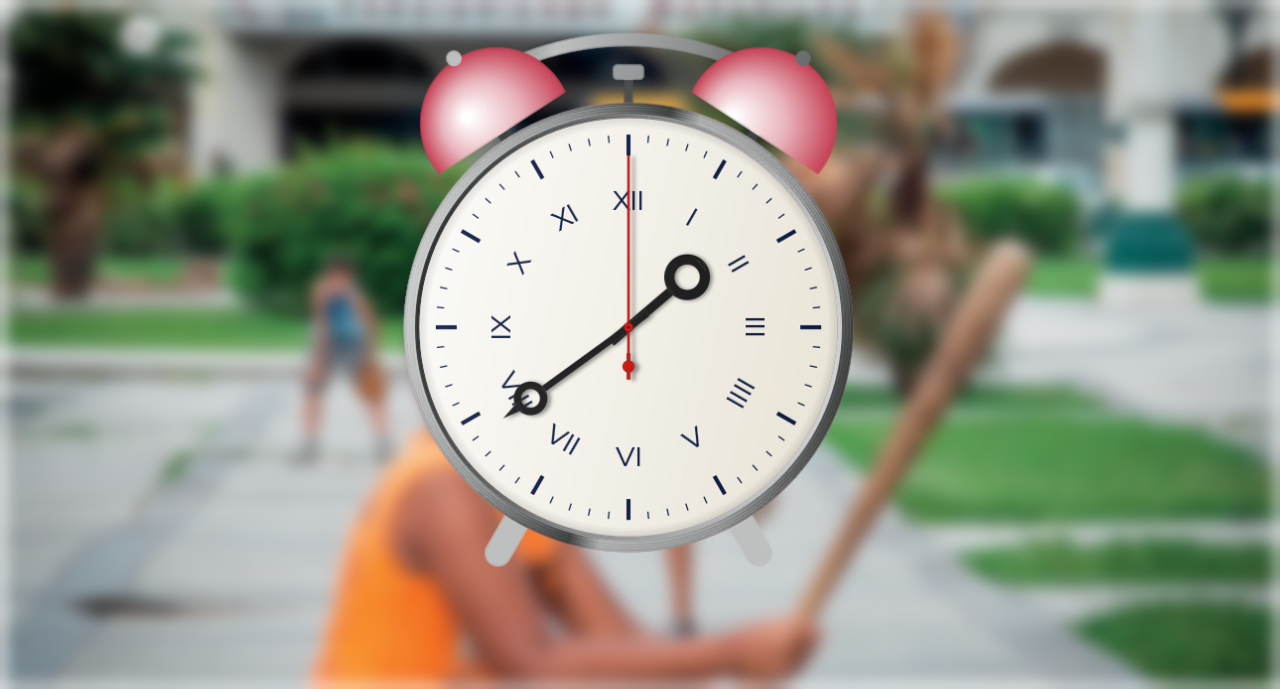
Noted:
1,39,00
